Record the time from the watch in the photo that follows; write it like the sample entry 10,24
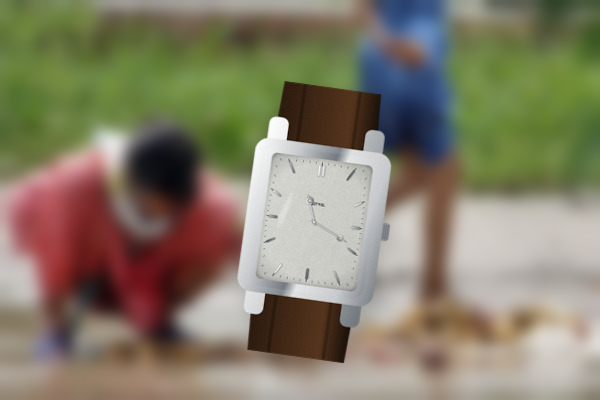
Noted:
11,19
